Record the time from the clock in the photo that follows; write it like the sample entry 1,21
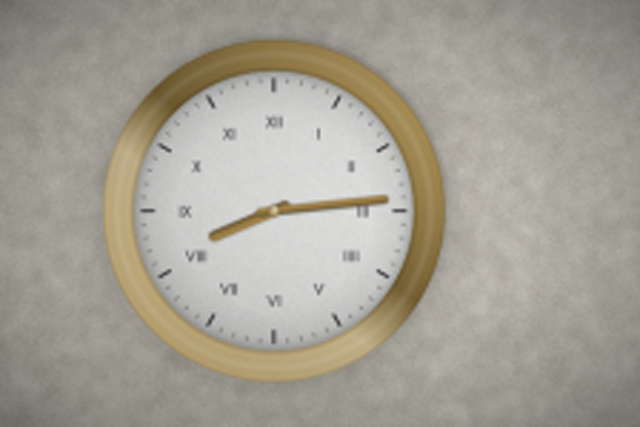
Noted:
8,14
